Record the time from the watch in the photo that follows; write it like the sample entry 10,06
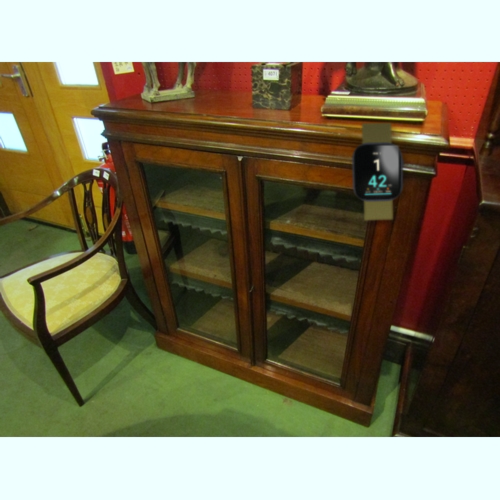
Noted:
1,42
